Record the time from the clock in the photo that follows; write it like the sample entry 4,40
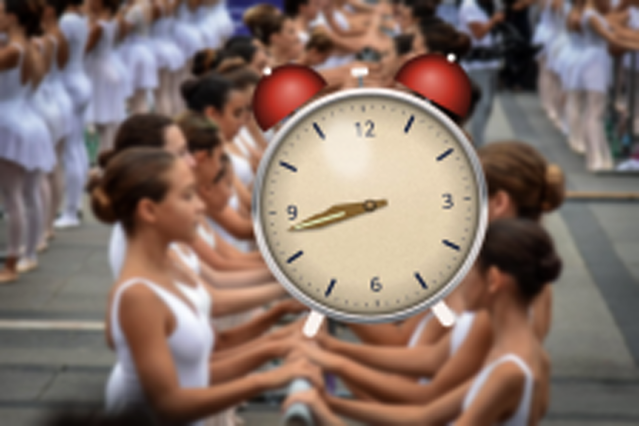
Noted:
8,43
